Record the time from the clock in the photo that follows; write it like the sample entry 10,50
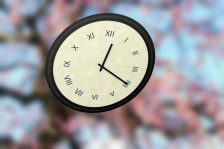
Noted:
12,20
